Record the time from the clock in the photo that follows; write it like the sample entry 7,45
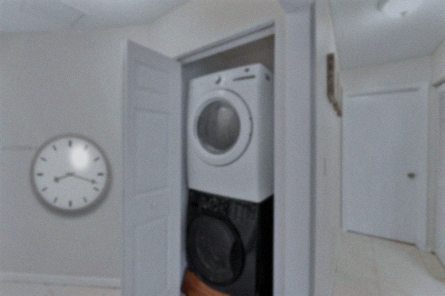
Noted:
8,18
